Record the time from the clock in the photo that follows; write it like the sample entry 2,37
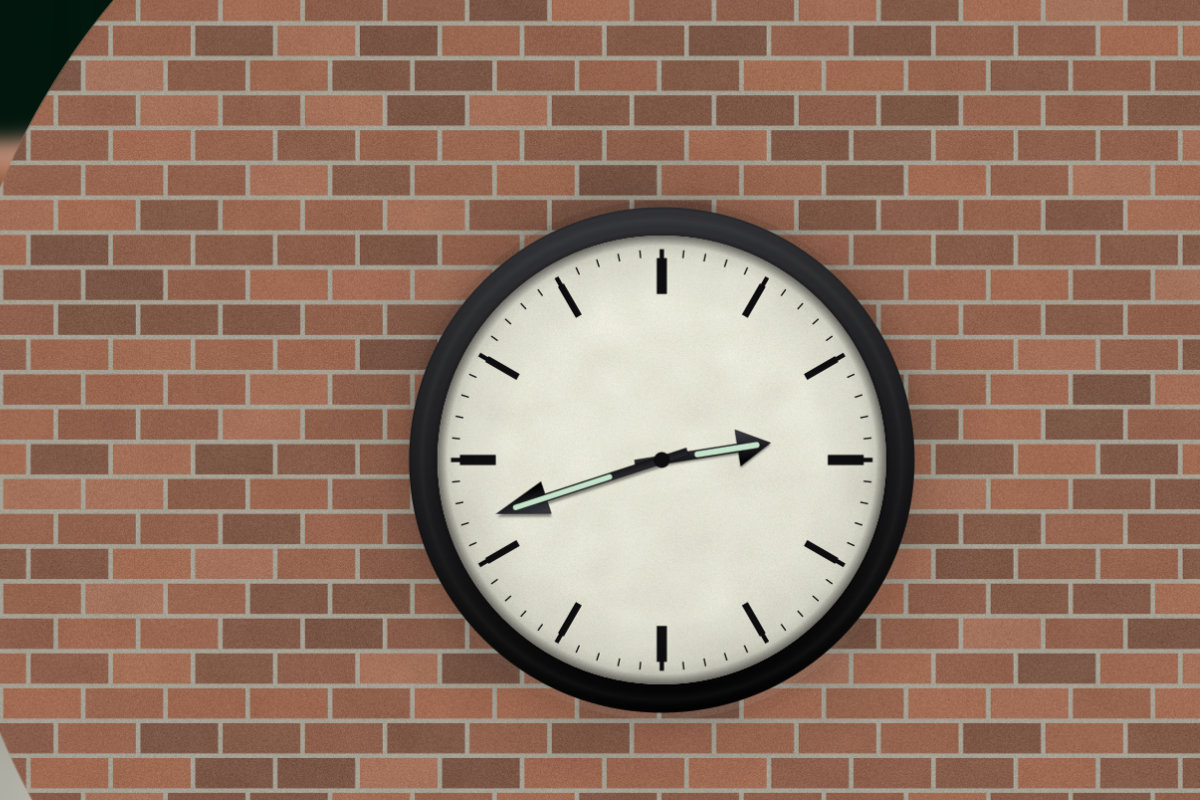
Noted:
2,42
